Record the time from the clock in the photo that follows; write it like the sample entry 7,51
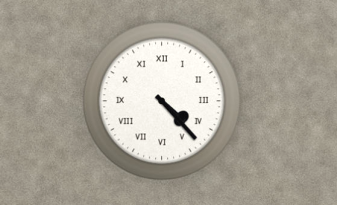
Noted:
4,23
